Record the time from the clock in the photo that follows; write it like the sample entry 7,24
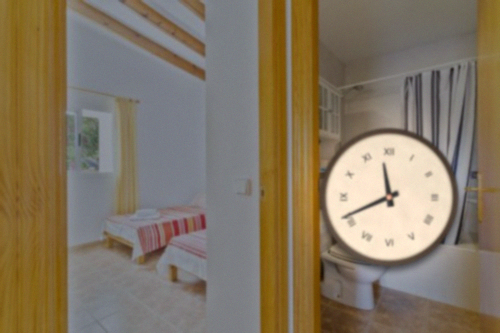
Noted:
11,41
